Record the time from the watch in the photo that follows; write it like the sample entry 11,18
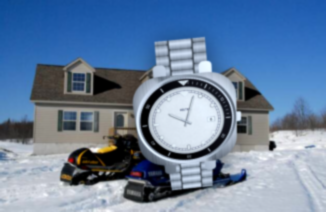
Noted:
10,03
